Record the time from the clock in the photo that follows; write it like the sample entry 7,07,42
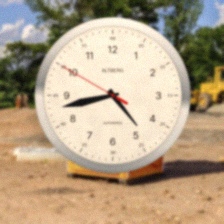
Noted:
4,42,50
